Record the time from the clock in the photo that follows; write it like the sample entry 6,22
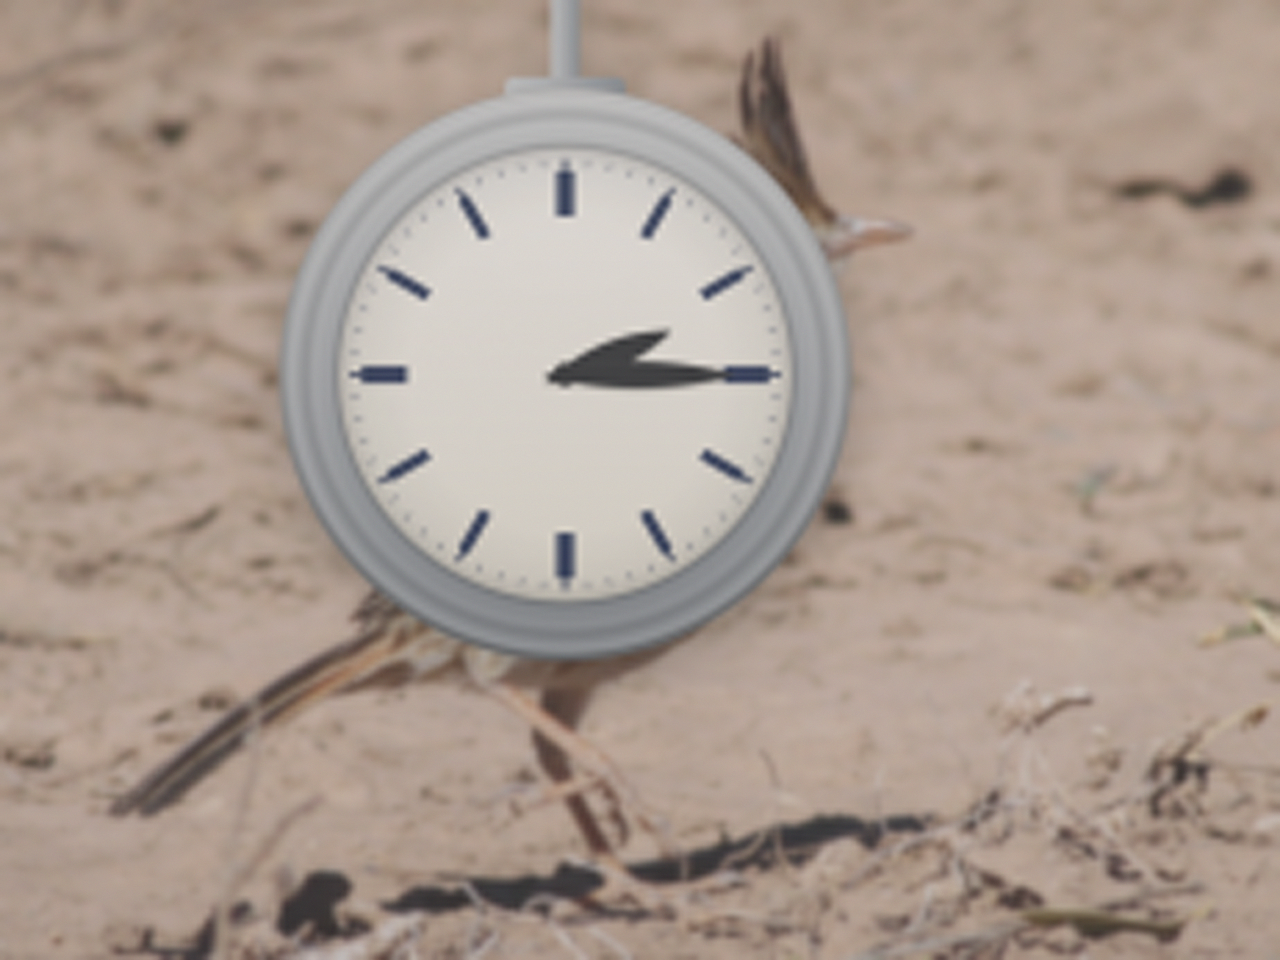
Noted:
2,15
